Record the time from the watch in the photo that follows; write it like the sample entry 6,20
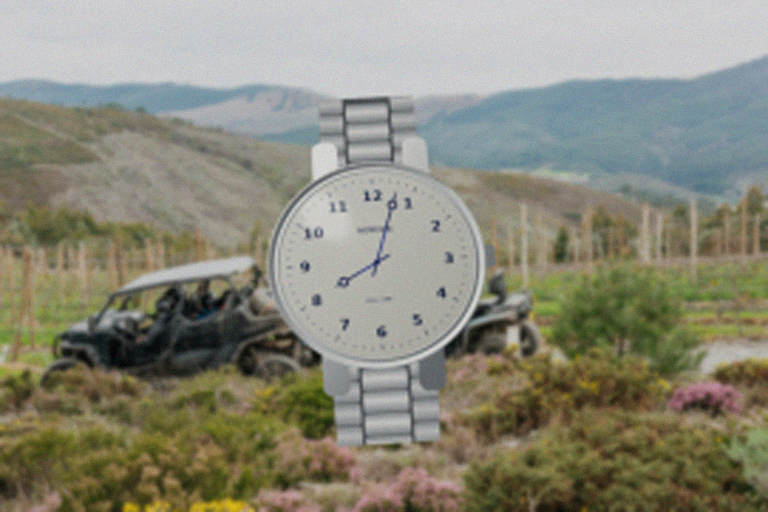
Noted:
8,03
